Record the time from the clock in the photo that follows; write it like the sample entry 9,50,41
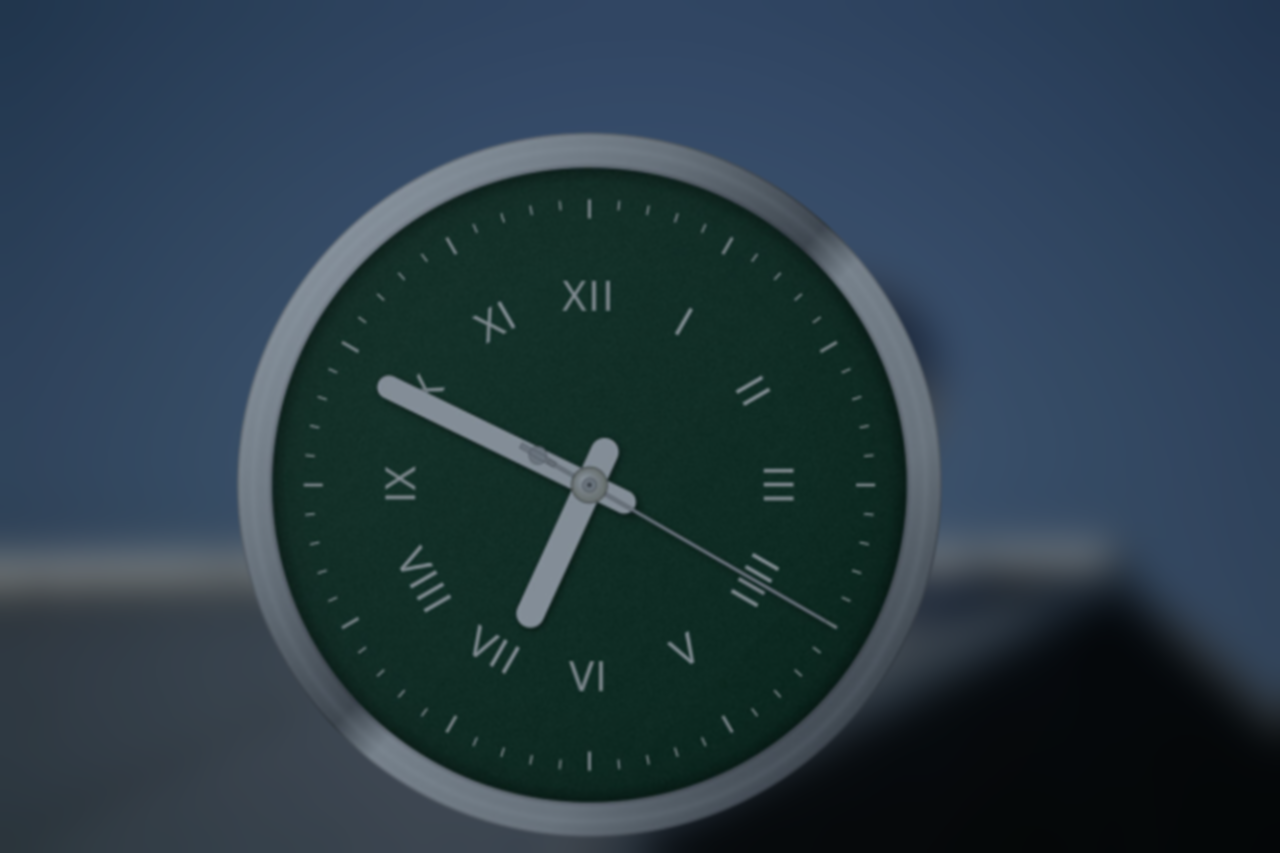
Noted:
6,49,20
